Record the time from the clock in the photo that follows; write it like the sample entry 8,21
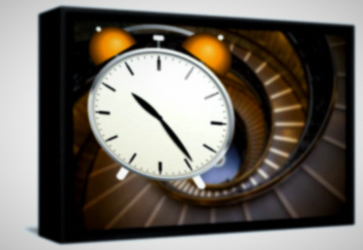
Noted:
10,24
